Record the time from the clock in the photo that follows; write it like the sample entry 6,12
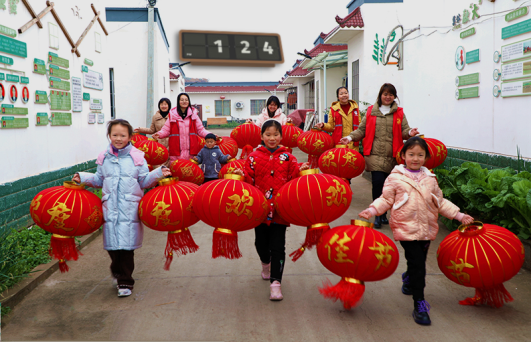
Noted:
1,24
